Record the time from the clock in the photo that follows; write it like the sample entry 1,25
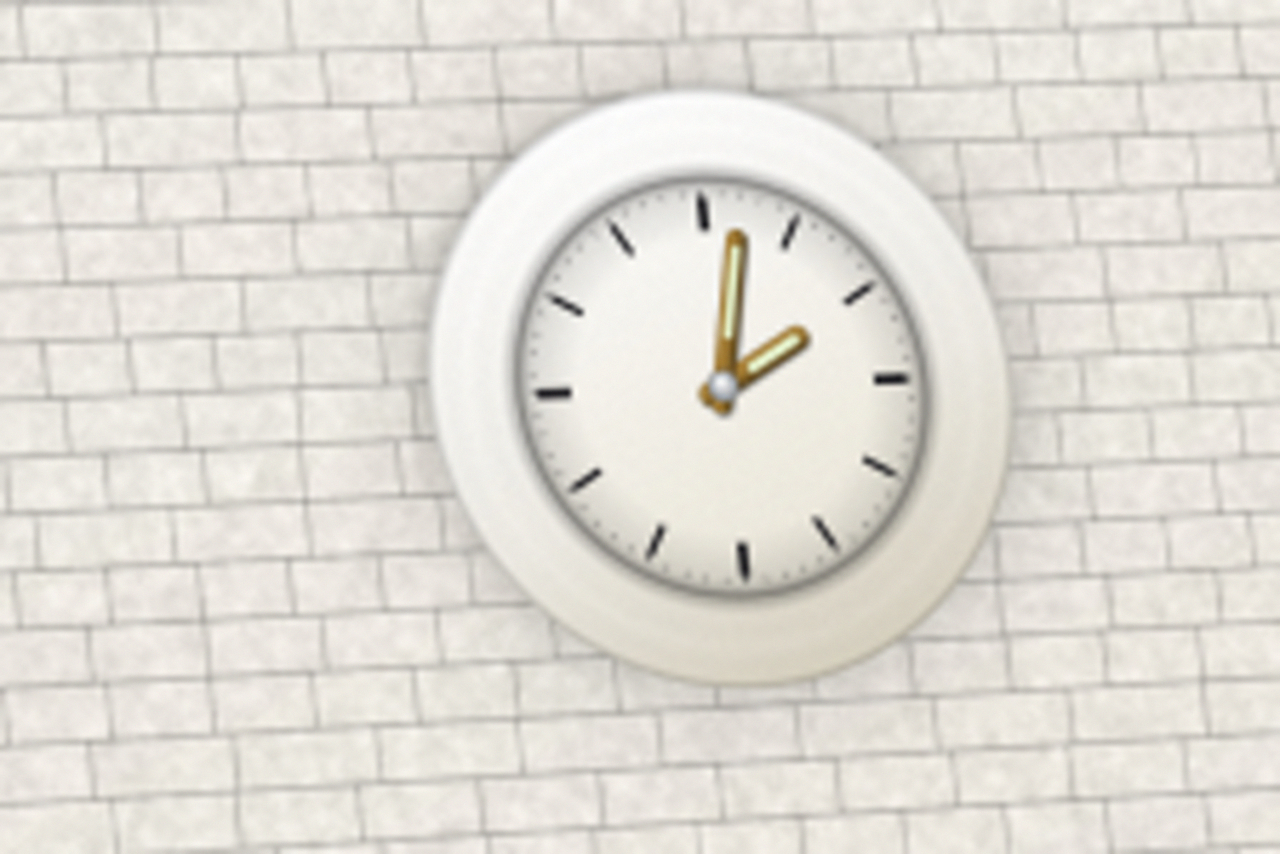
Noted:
2,02
